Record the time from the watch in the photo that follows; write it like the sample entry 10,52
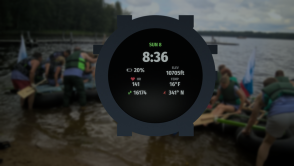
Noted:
8,36
